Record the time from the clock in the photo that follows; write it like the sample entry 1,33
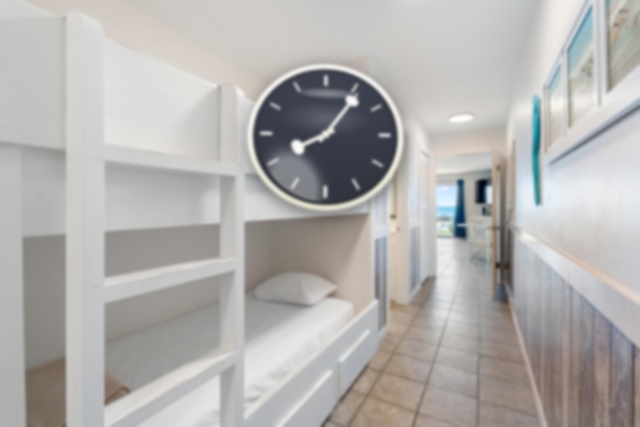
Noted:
8,06
